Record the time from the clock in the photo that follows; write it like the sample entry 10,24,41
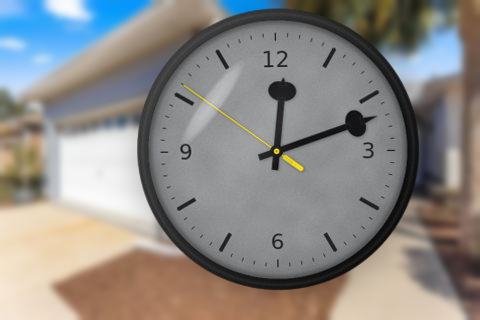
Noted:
12,11,51
